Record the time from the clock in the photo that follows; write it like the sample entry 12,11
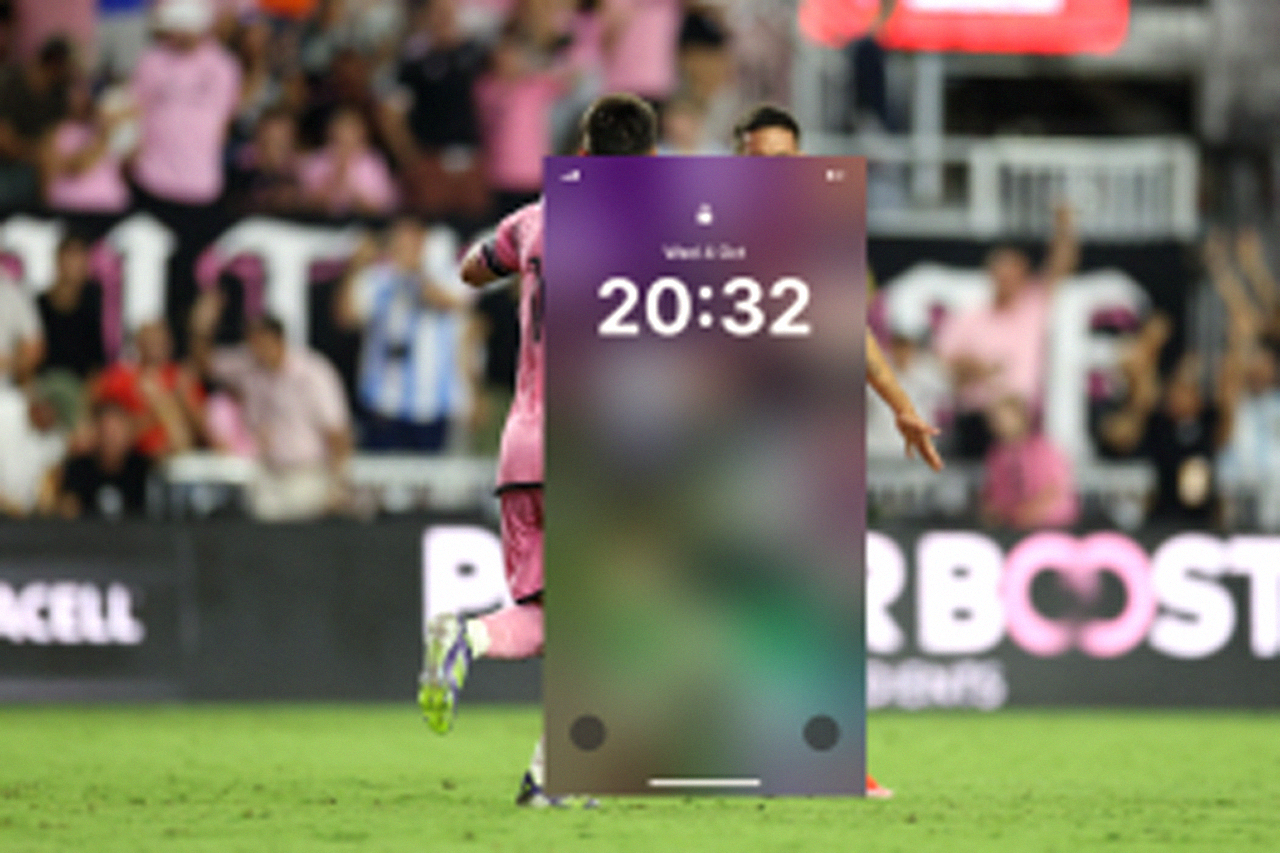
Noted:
20,32
